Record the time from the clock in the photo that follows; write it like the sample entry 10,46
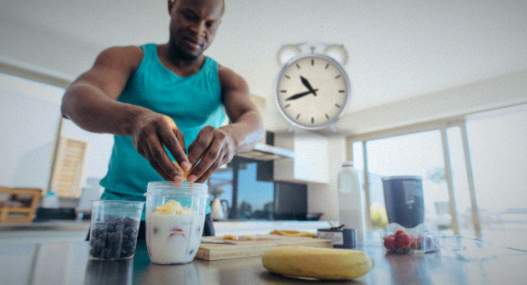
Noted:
10,42
